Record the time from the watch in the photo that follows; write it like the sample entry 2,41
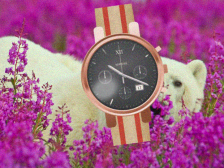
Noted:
10,20
